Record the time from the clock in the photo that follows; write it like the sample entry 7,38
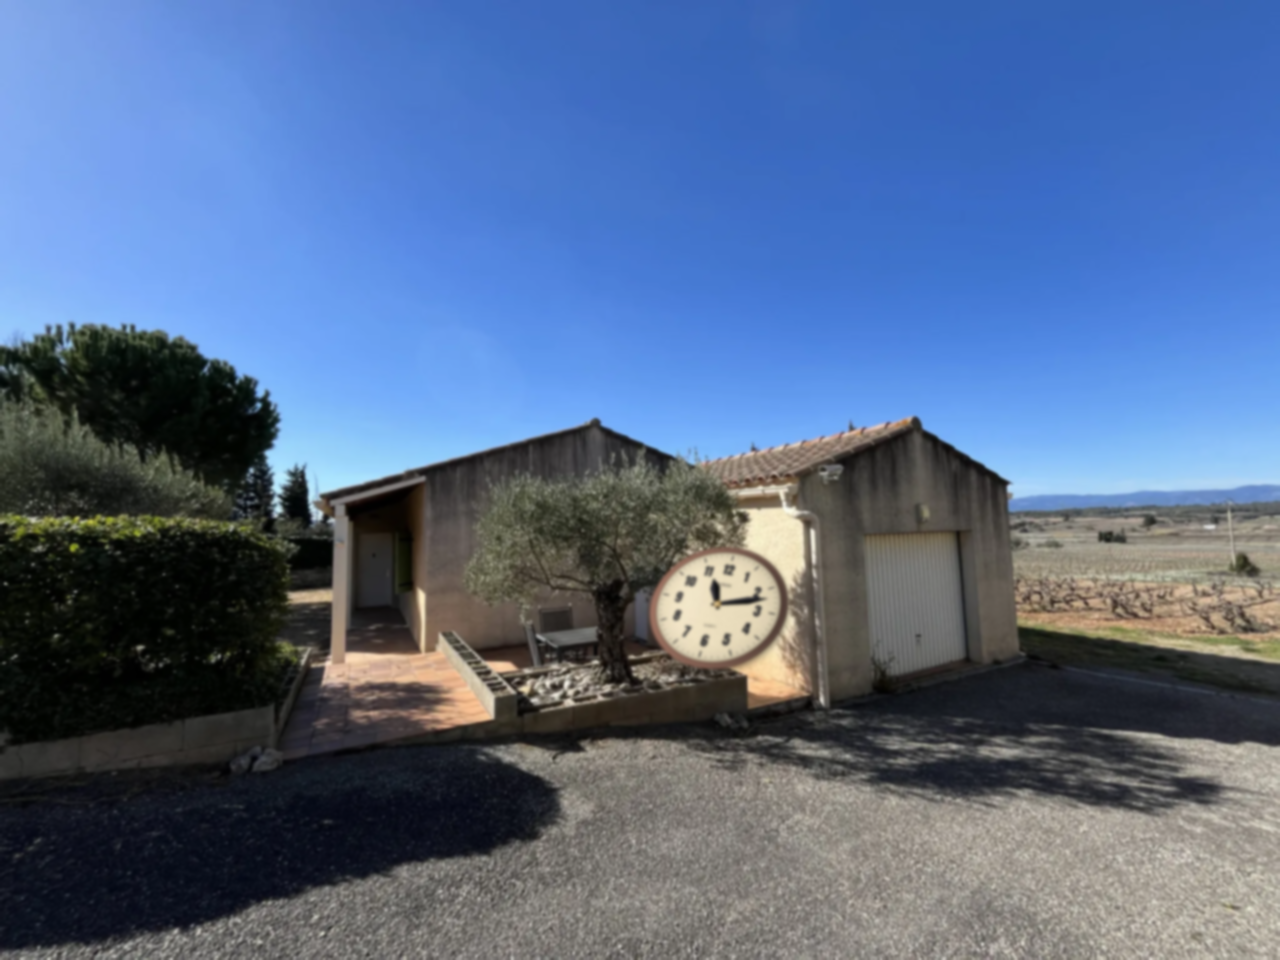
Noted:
11,12
